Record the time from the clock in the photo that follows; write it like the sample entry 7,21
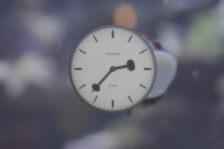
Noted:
2,37
